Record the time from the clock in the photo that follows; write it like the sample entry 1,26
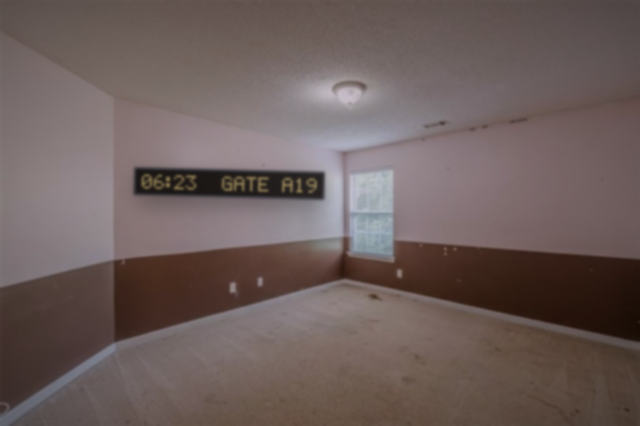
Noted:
6,23
